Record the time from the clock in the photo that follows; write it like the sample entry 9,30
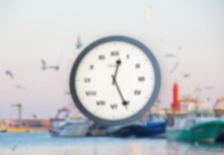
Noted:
12,26
